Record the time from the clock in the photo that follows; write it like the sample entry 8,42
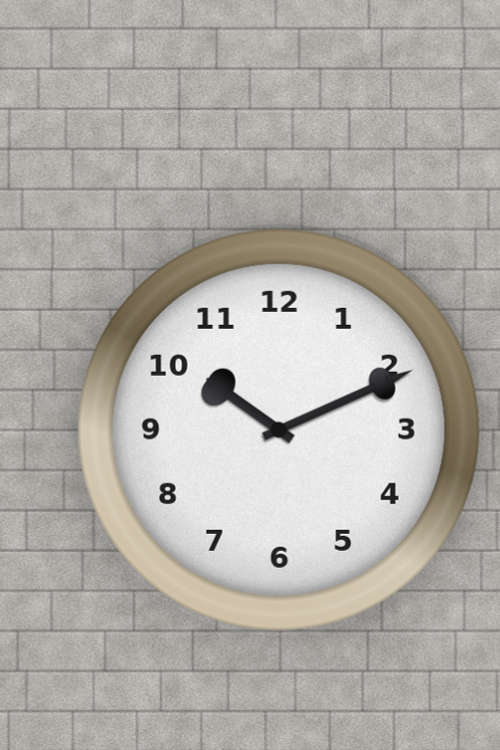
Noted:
10,11
